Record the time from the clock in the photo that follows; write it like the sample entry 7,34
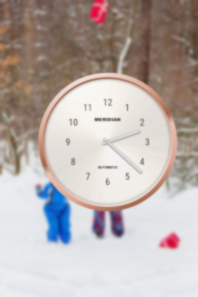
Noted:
2,22
